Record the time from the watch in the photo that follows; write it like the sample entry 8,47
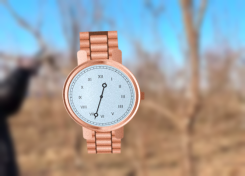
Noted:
12,33
